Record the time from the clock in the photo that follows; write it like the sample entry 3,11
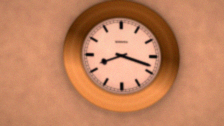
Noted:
8,18
